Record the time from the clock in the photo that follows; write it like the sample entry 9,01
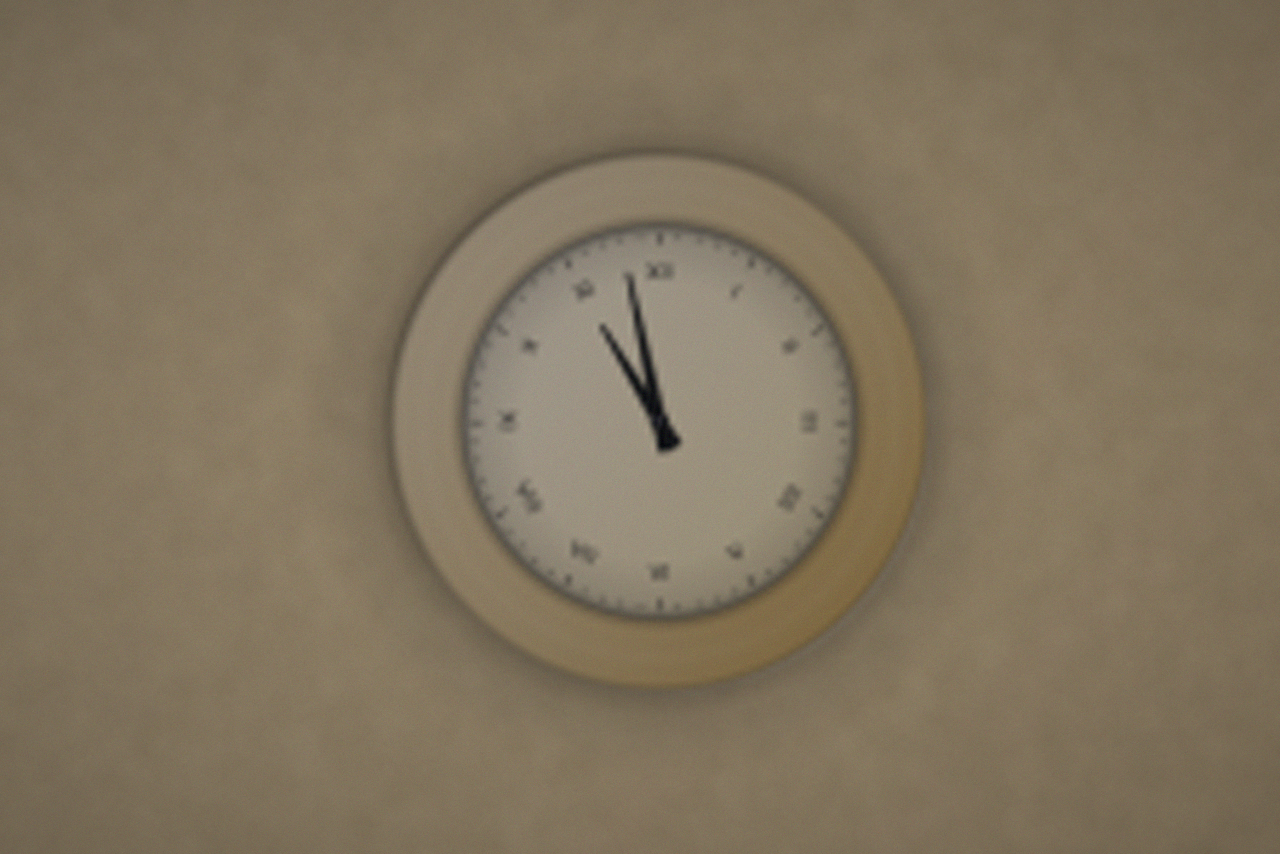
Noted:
10,58
